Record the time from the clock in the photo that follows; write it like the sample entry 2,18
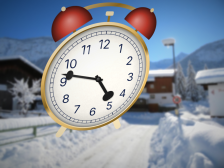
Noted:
4,47
